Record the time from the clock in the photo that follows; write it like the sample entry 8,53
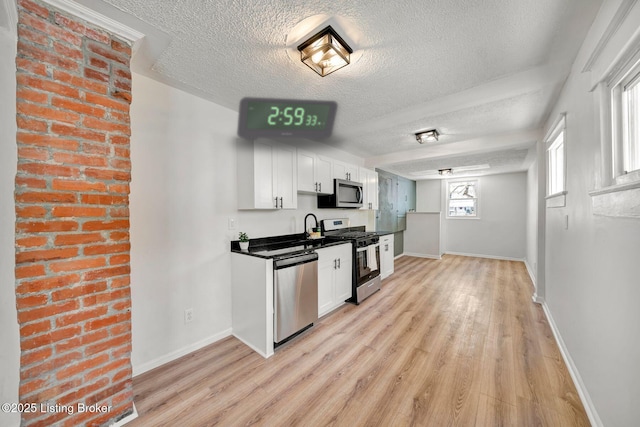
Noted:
2,59
